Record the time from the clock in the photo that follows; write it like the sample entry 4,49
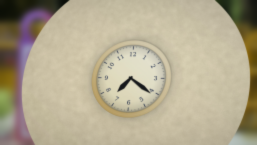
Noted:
7,21
